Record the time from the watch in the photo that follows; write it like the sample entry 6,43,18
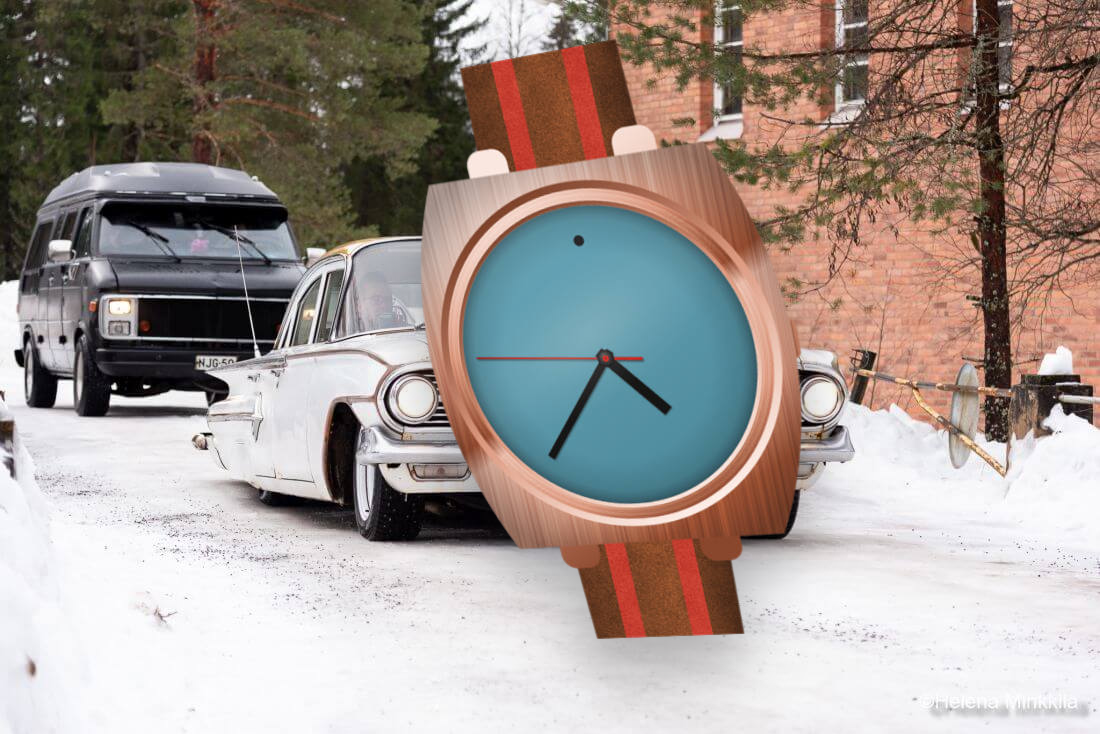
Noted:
4,36,46
